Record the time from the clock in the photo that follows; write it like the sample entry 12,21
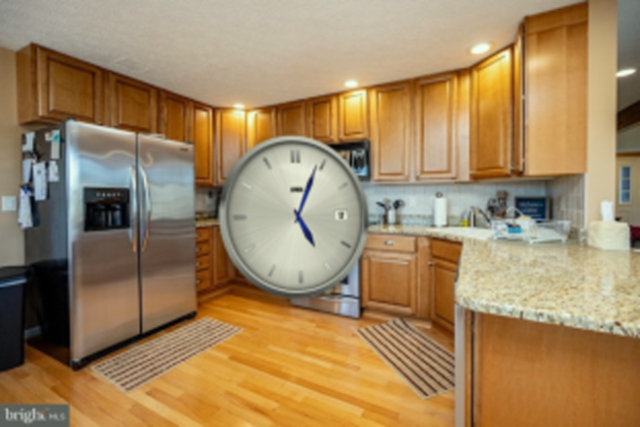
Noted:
5,04
